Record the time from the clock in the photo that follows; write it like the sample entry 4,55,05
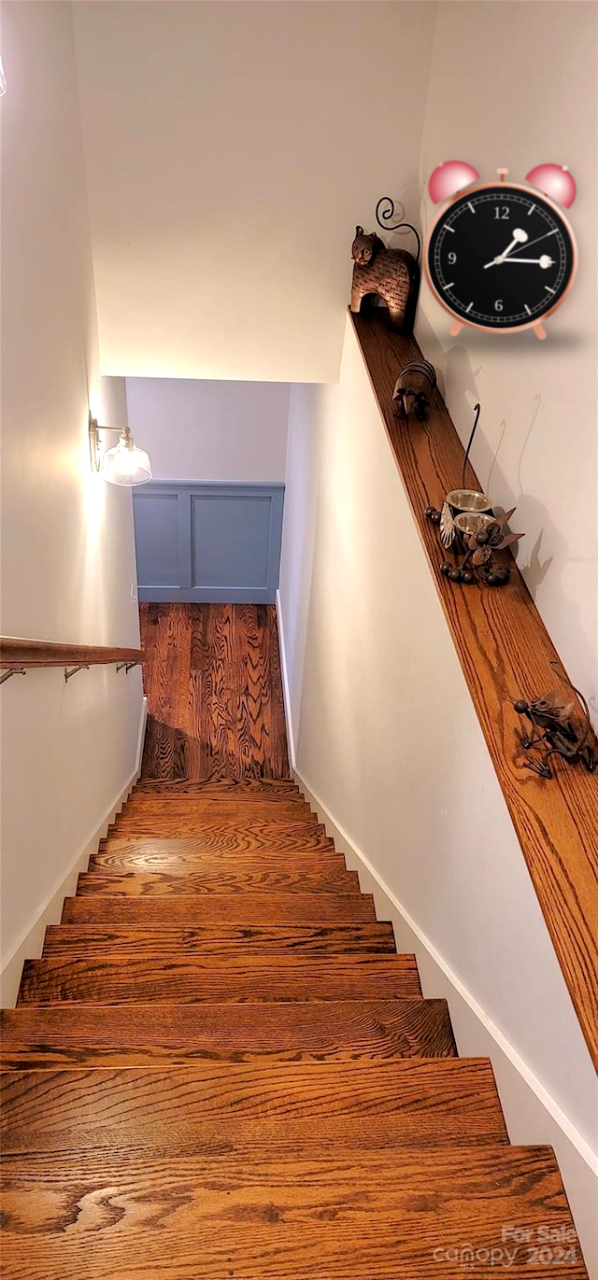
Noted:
1,15,10
